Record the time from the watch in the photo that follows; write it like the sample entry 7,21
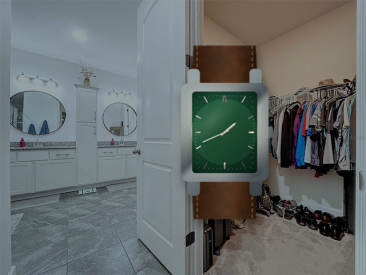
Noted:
1,41
